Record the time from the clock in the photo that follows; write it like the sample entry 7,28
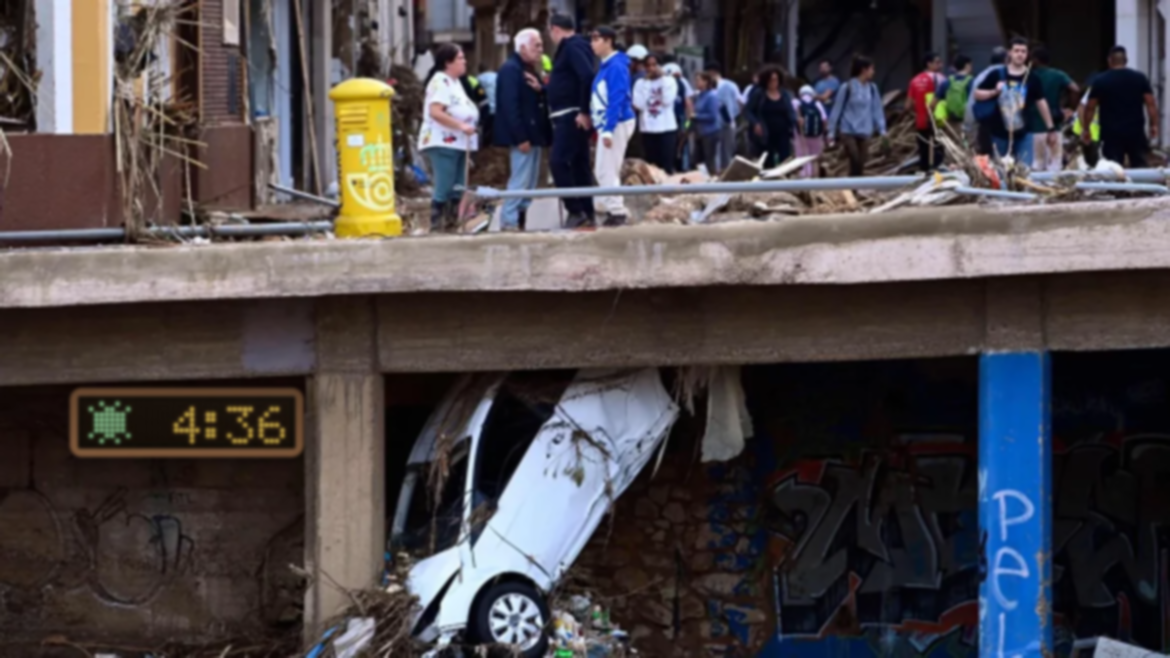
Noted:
4,36
